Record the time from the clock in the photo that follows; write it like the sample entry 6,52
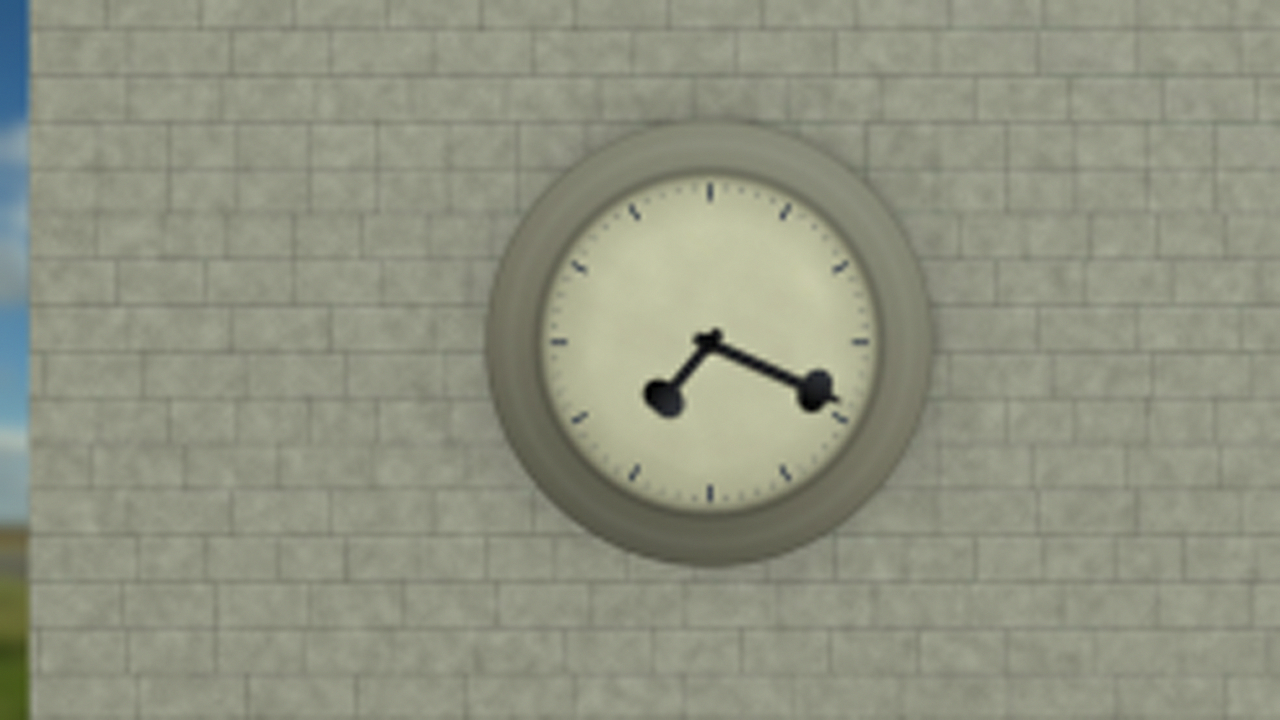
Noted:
7,19
